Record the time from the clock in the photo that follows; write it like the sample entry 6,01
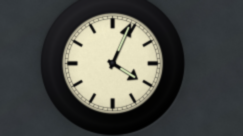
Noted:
4,04
